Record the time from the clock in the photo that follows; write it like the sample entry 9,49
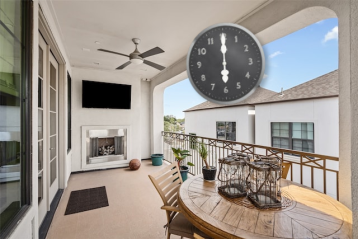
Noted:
6,00
